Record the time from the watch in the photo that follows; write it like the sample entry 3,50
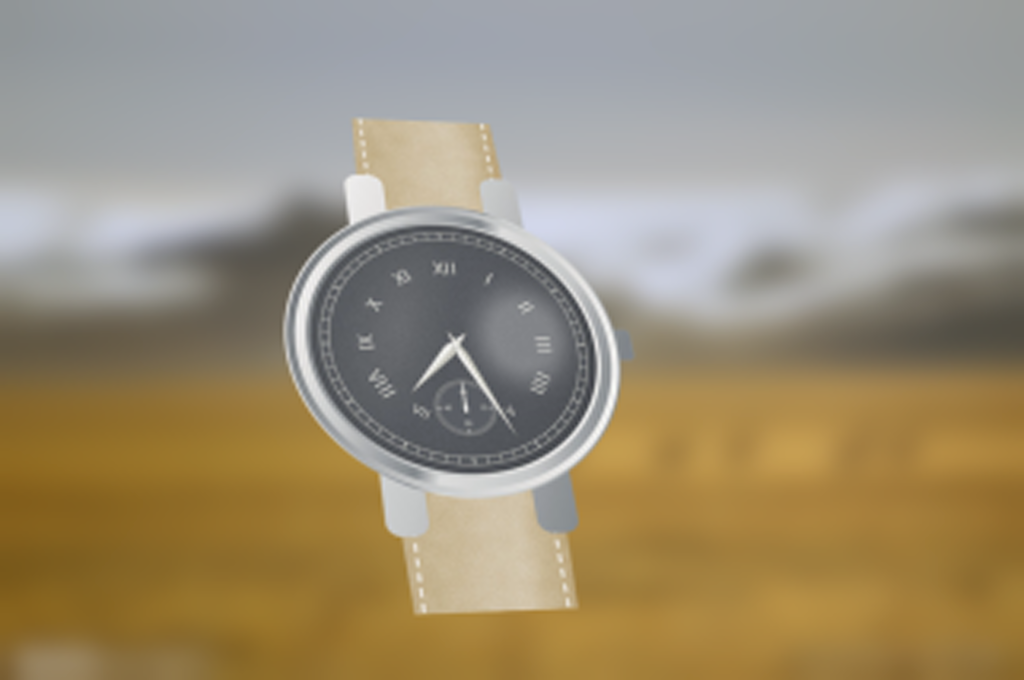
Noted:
7,26
